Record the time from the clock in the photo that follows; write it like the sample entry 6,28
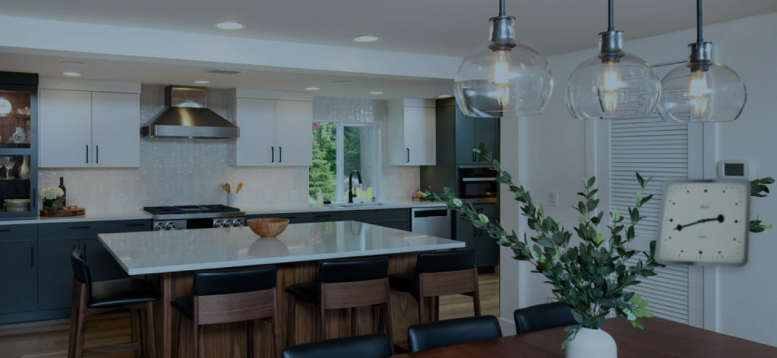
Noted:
2,42
